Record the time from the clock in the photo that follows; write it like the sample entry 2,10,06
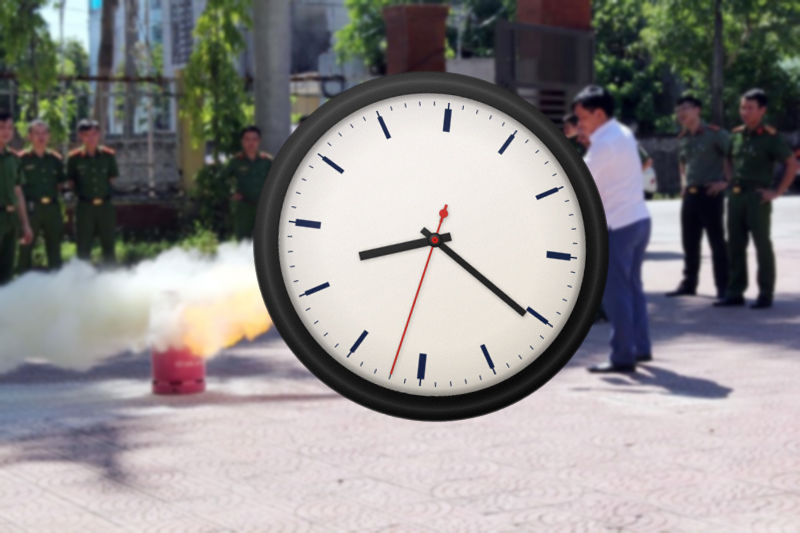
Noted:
8,20,32
